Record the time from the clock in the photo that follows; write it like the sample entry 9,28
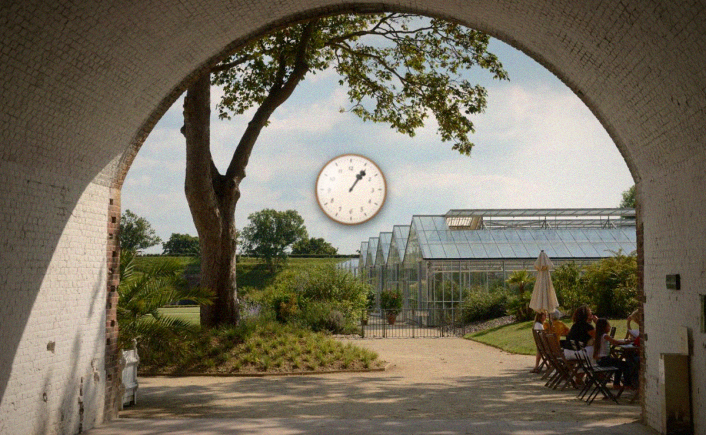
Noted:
1,06
